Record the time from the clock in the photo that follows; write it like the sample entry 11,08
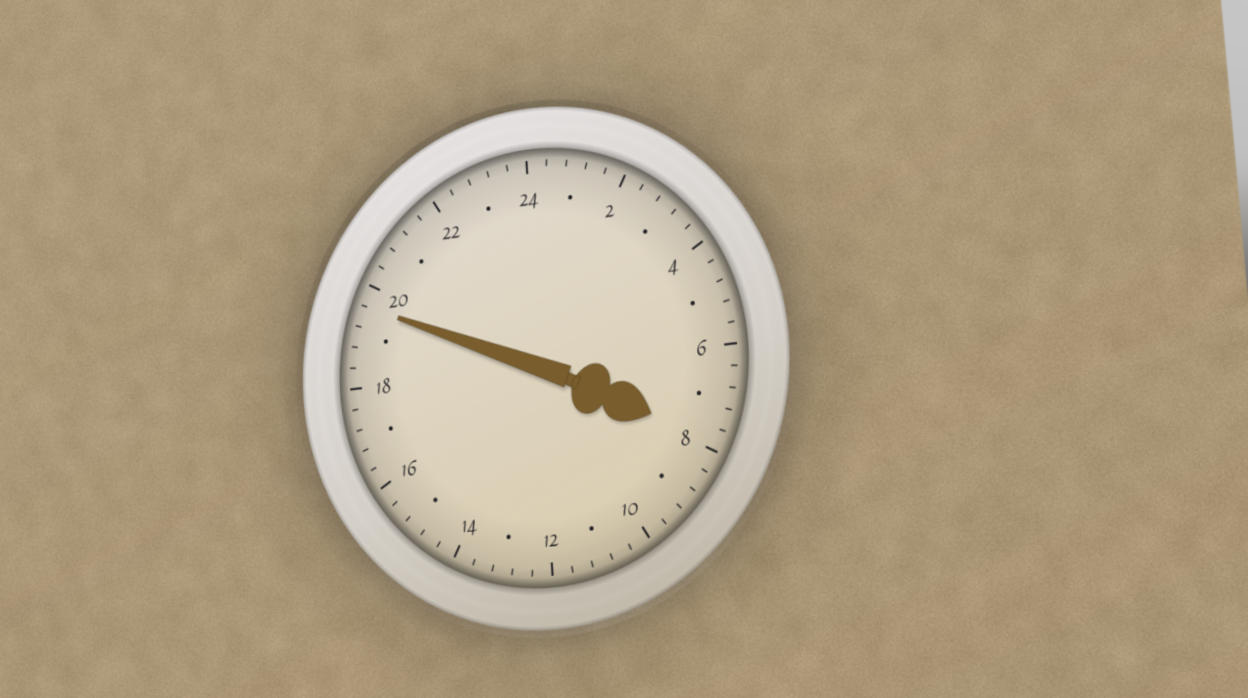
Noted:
7,49
